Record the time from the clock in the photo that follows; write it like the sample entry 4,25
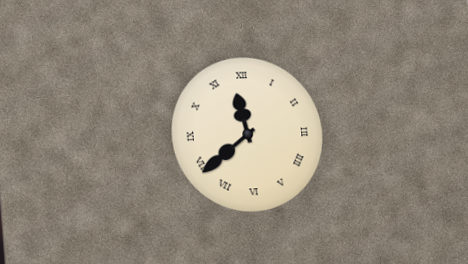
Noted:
11,39
